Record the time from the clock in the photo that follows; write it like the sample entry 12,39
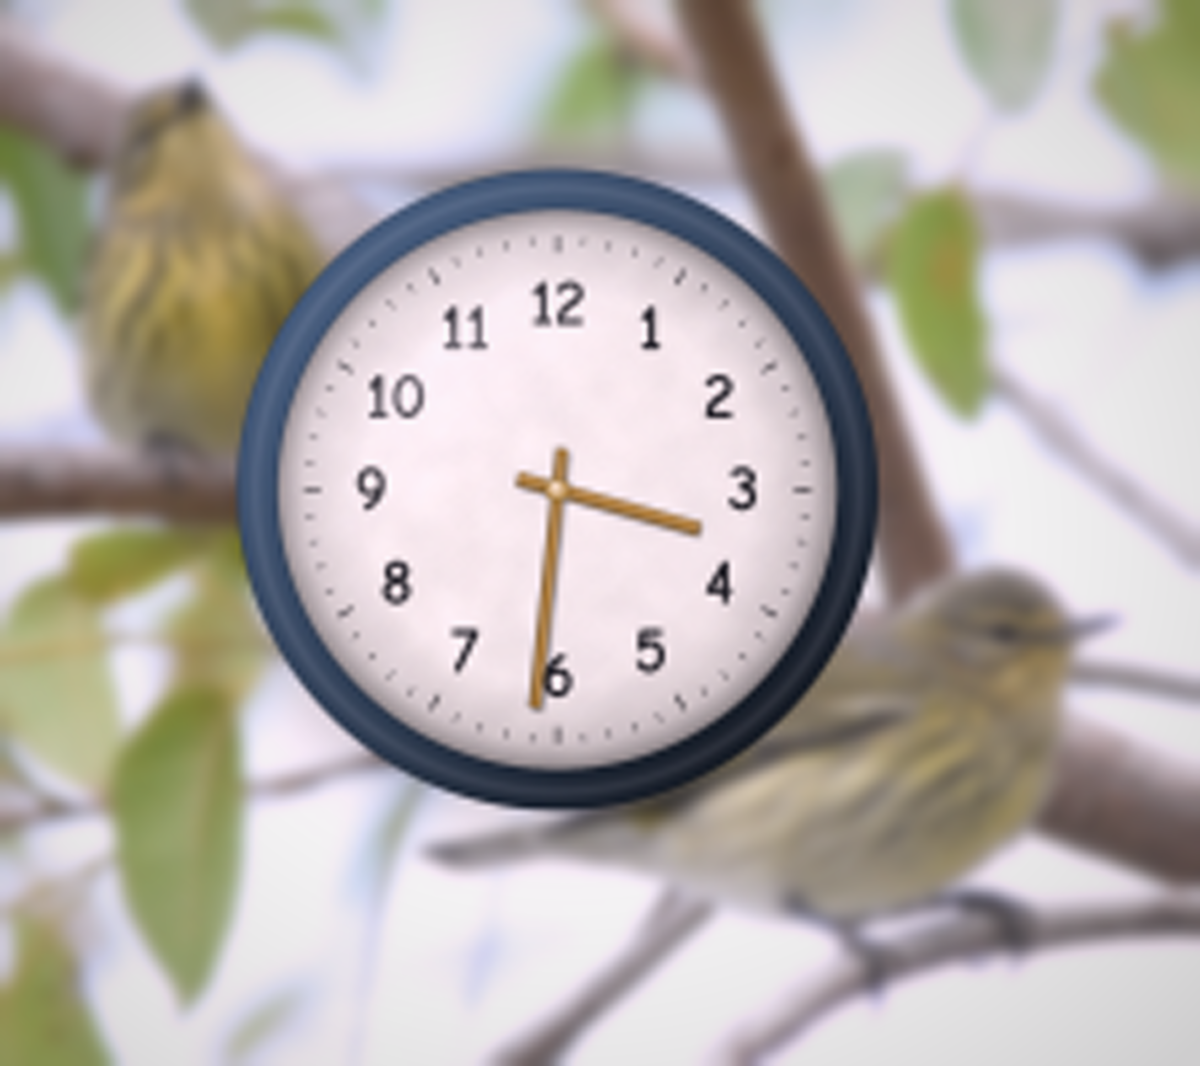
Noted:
3,31
